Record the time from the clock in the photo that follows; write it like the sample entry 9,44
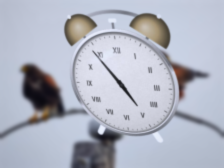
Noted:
4,54
